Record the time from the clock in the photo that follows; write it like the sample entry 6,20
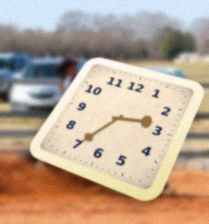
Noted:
2,35
